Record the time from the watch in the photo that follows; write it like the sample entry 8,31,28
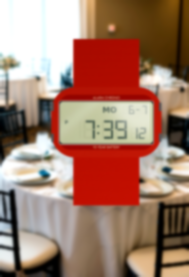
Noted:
7,39,12
